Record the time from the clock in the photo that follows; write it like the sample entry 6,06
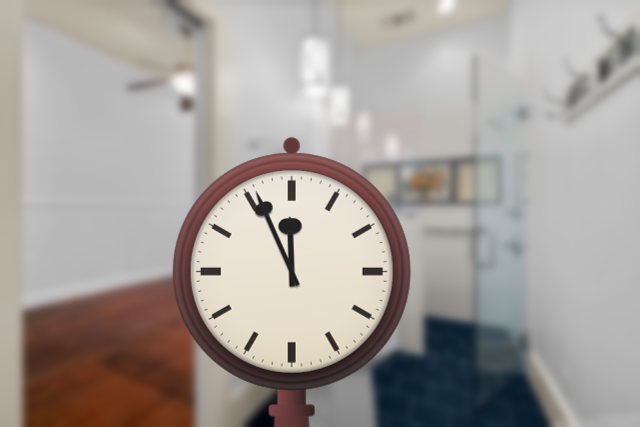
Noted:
11,56
